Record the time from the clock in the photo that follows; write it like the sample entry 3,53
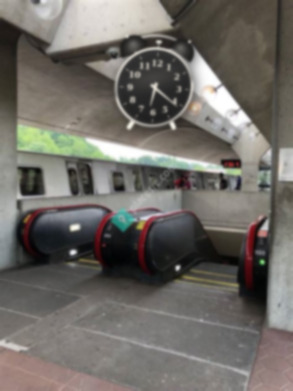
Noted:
6,21
